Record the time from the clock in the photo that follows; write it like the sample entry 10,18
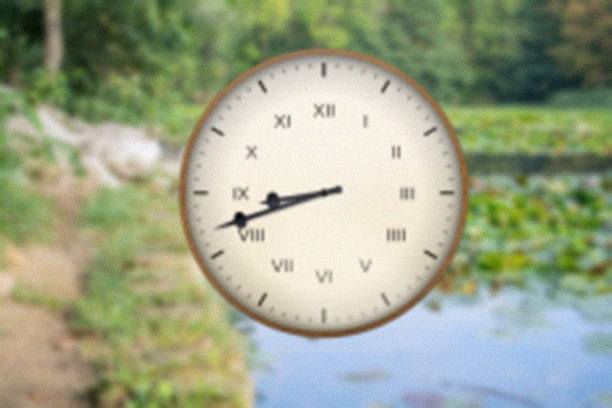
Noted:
8,42
